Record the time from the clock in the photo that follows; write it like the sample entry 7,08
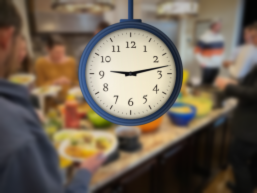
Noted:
9,13
